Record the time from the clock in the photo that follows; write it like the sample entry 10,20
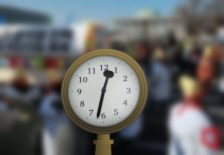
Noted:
12,32
